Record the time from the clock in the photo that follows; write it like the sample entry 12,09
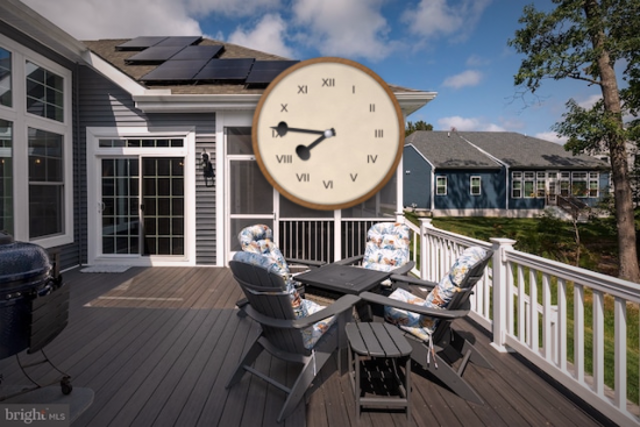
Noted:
7,46
